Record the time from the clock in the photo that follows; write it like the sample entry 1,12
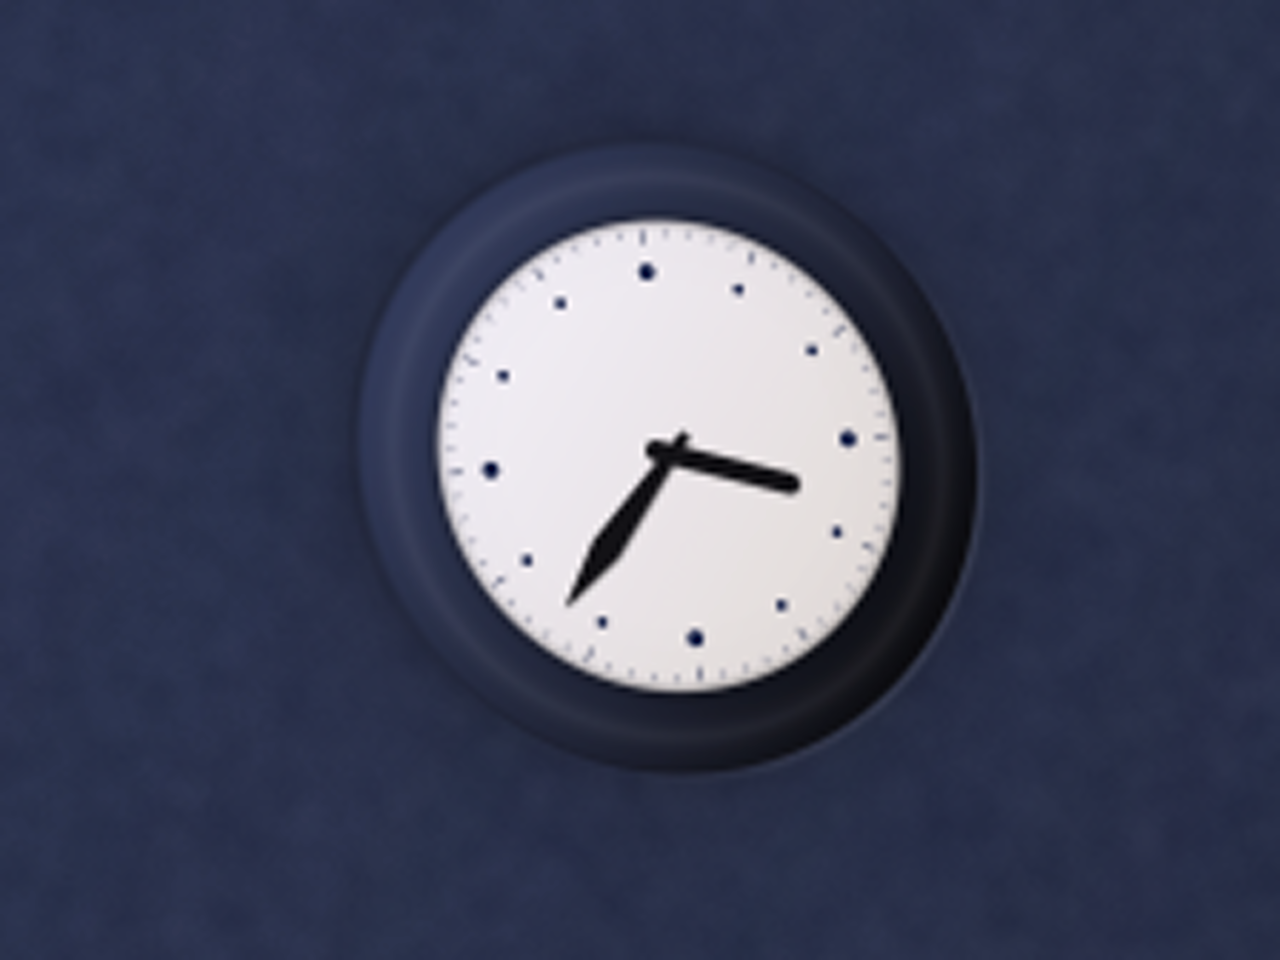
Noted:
3,37
